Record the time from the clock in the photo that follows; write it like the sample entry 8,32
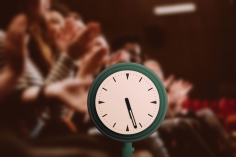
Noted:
5,27
